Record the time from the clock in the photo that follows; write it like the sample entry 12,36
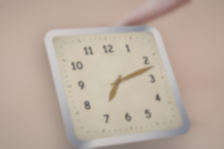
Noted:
7,12
